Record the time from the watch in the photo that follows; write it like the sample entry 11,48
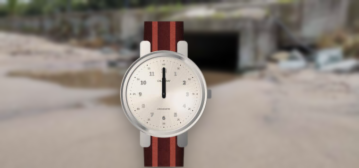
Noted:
12,00
